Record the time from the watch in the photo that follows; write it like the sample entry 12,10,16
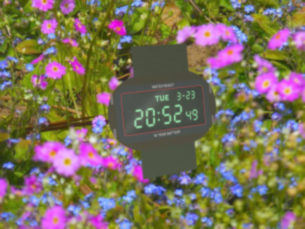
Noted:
20,52,49
